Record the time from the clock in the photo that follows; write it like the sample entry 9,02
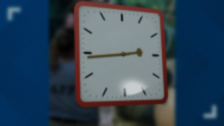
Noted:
2,44
